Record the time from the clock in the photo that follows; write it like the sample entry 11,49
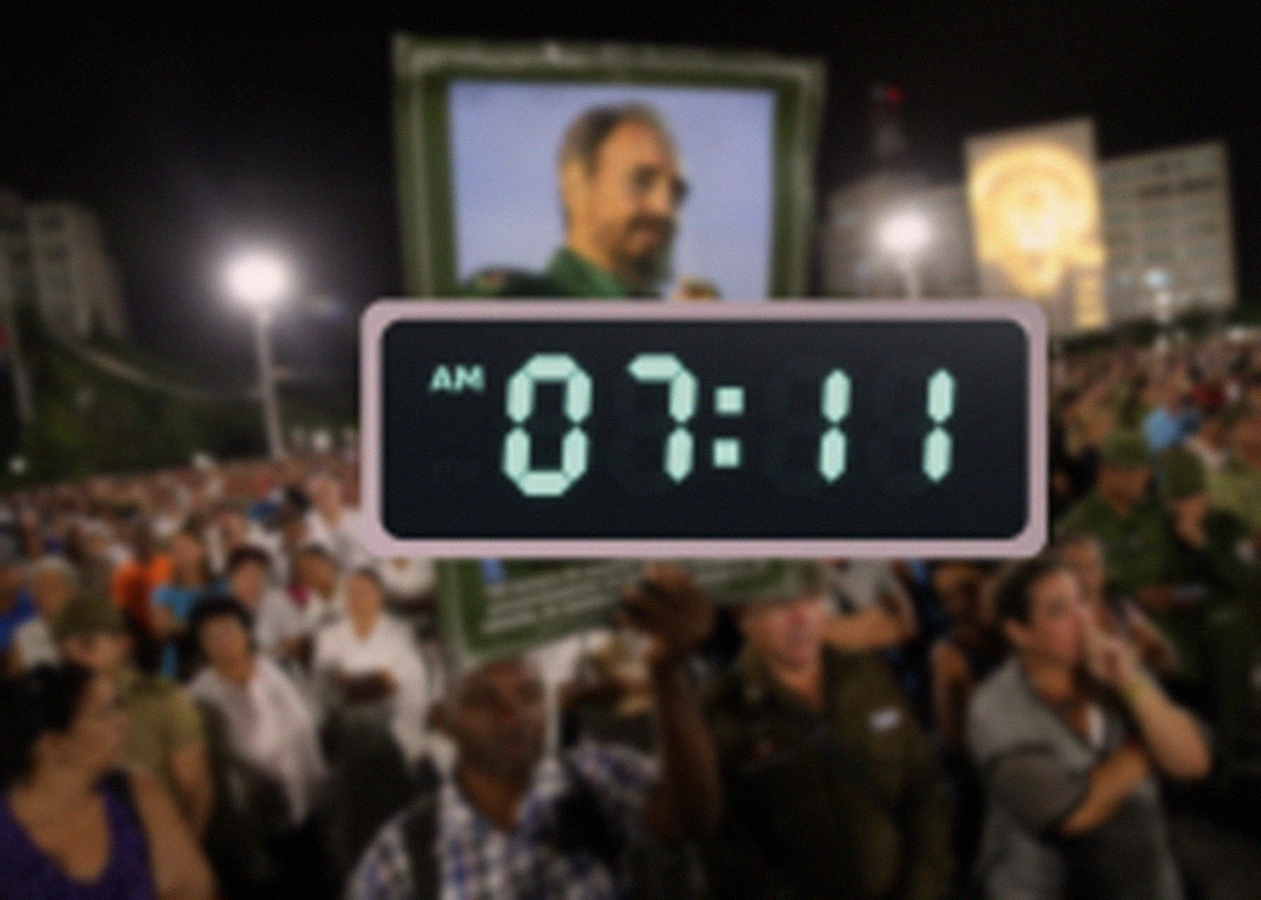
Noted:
7,11
